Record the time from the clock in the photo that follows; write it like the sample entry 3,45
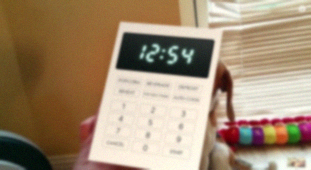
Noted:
12,54
